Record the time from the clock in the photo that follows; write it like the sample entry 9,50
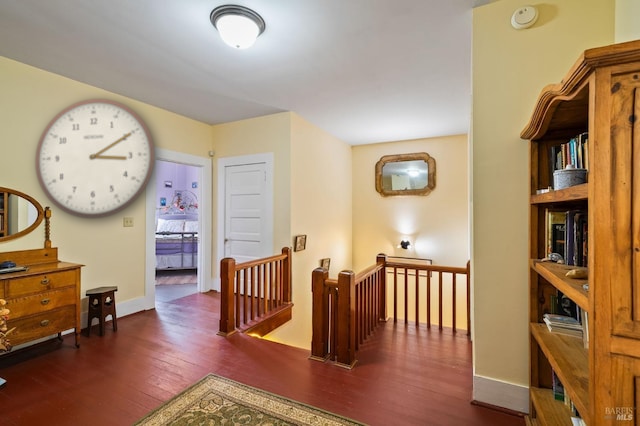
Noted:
3,10
